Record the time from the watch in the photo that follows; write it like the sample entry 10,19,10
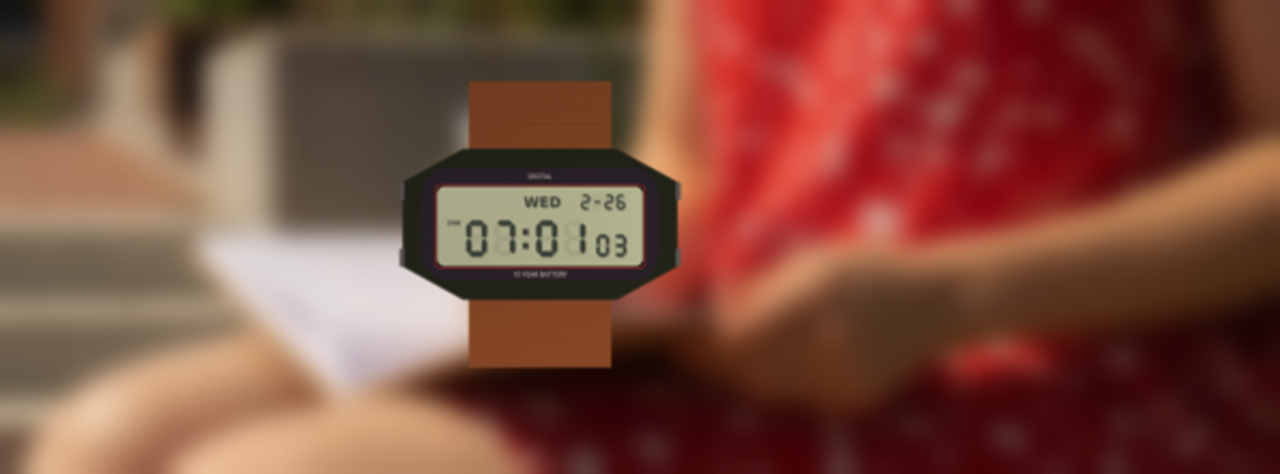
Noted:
7,01,03
